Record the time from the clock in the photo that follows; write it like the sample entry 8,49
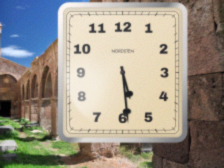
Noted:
5,29
